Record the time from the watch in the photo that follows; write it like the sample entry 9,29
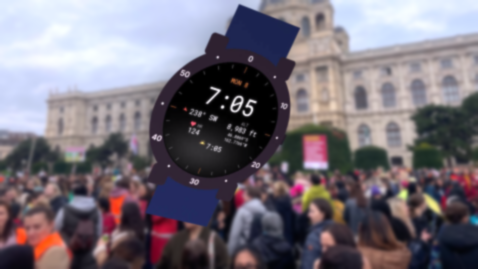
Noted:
7,05
